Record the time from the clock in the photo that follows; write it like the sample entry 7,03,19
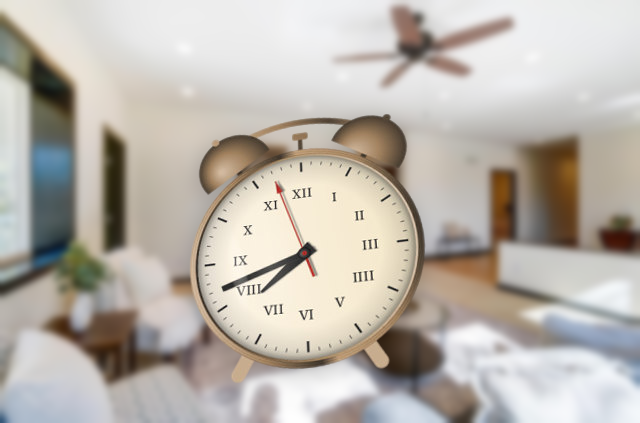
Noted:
7,41,57
